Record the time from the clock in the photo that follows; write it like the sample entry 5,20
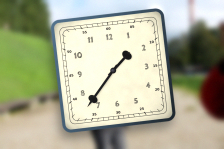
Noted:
1,37
